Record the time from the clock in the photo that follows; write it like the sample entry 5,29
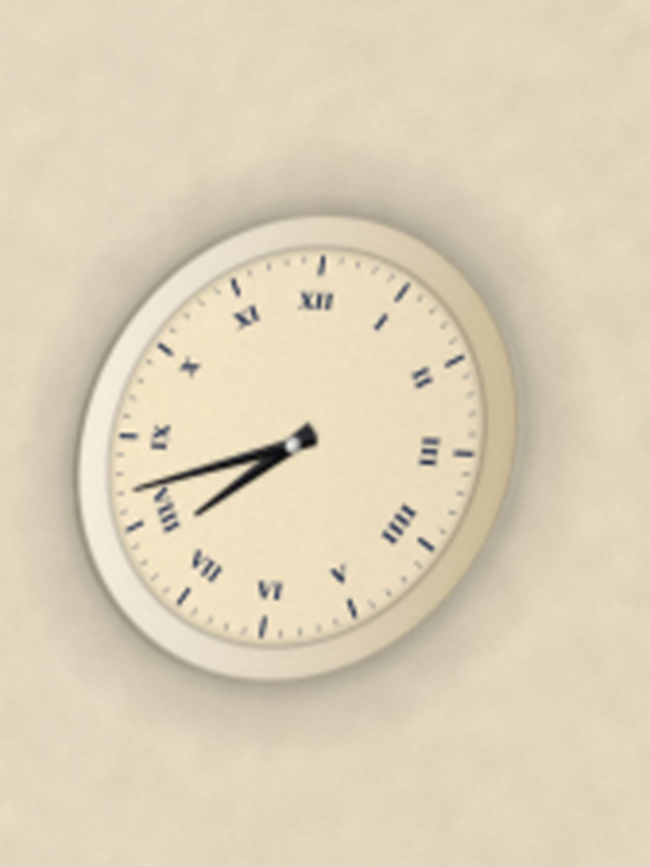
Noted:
7,42
